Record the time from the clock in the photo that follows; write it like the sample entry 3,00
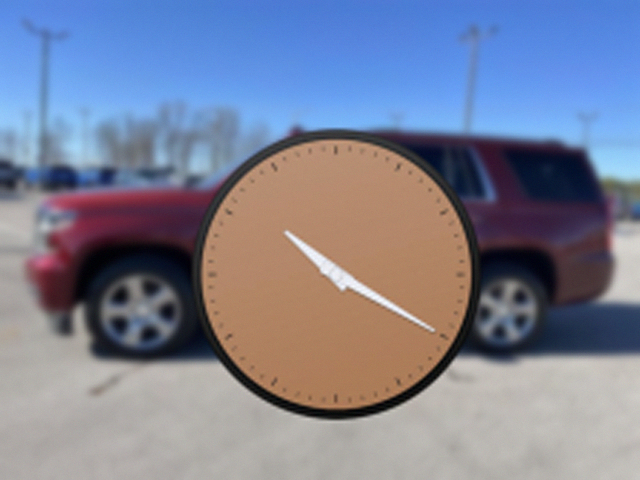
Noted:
10,20
